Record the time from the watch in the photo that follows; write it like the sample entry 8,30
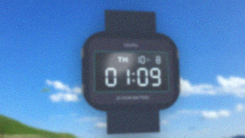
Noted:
1,09
